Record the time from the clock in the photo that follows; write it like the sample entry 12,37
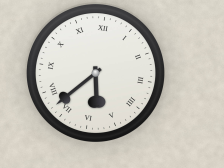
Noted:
5,37
